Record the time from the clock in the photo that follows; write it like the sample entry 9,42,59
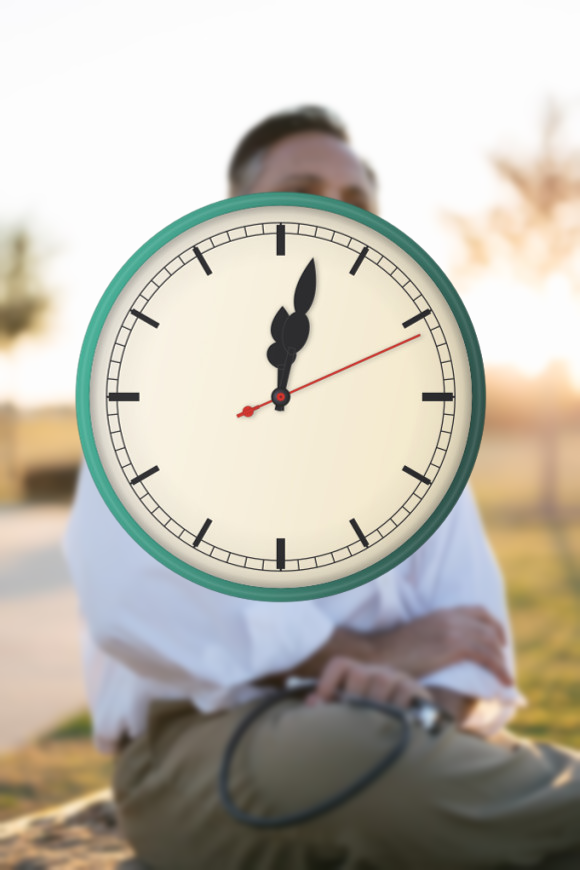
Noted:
12,02,11
